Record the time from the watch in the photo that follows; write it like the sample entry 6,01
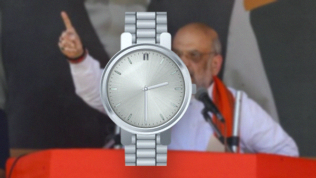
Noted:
2,30
